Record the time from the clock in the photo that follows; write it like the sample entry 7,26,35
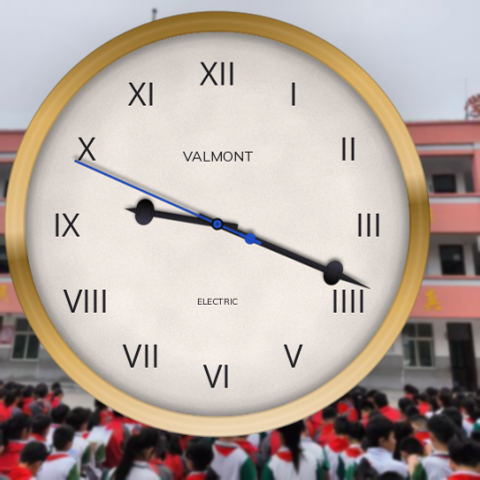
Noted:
9,18,49
